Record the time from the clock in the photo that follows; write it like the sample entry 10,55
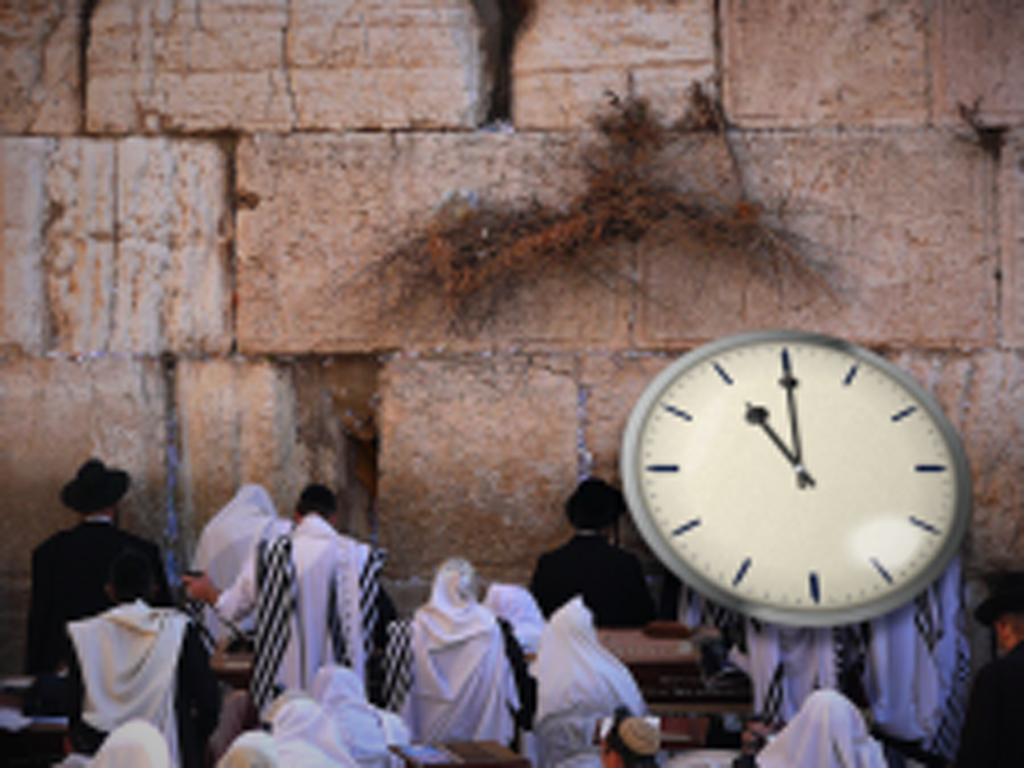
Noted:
11,00
